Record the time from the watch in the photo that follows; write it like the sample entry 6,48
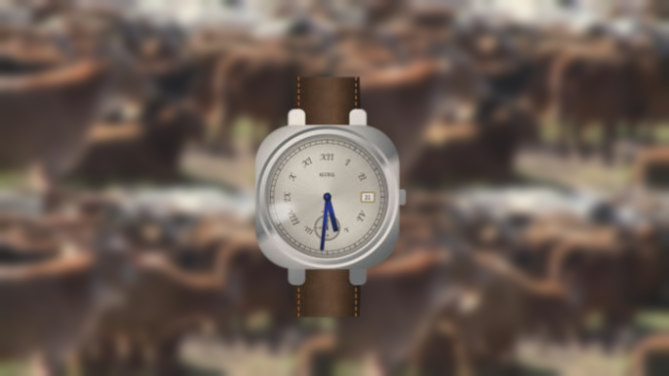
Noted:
5,31
